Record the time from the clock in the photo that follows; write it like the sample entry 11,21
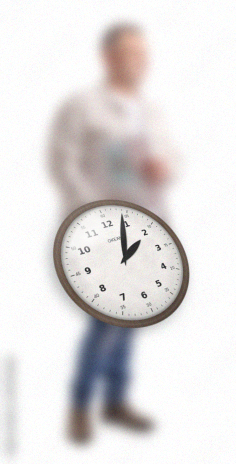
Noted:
2,04
